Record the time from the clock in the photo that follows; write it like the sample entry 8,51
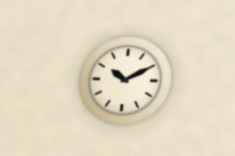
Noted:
10,10
